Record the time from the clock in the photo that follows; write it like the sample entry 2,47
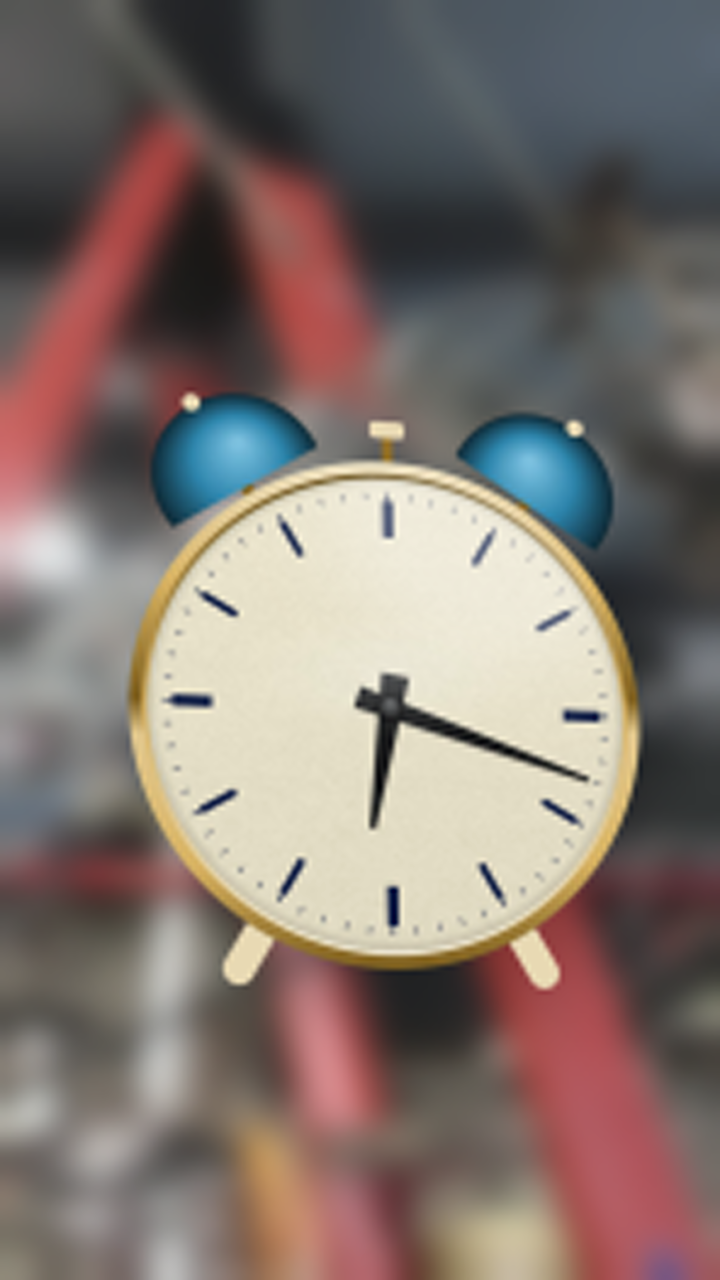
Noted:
6,18
